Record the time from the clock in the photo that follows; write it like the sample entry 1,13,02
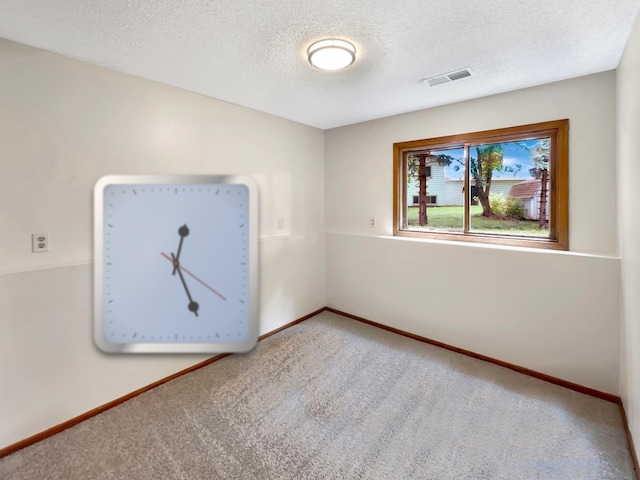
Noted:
12,26,21
